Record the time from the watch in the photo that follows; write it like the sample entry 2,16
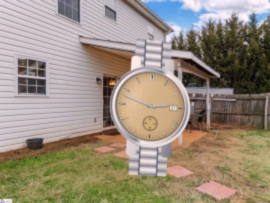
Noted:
2,48
